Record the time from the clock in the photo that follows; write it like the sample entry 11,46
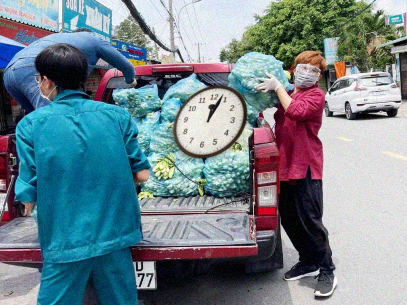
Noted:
12,03
